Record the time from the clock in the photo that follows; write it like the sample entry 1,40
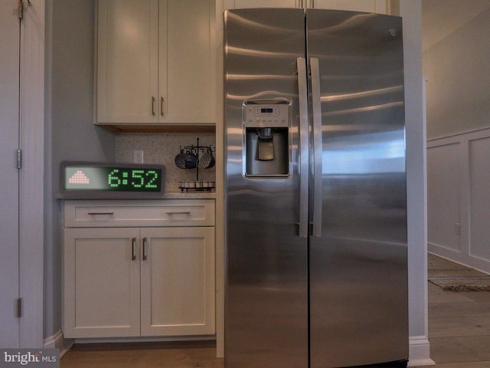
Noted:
6,52
